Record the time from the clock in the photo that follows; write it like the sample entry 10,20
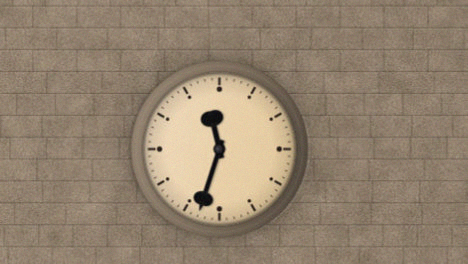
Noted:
11,33
